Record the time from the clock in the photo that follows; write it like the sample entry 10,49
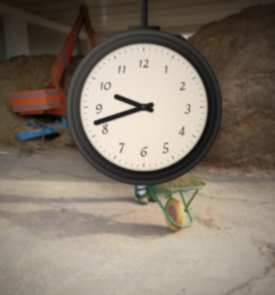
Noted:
9,42
